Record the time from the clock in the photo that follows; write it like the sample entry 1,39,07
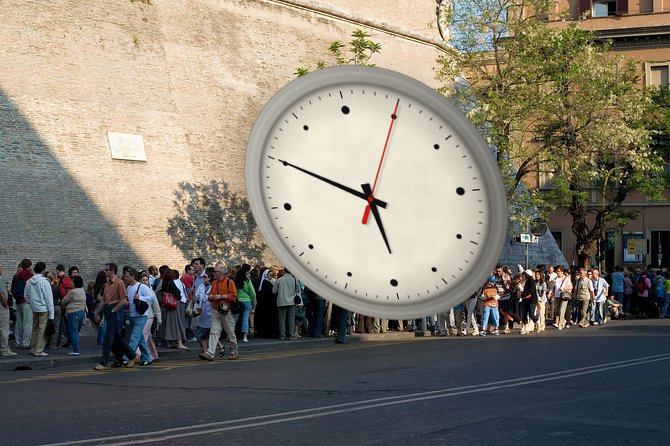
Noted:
5,50,05
